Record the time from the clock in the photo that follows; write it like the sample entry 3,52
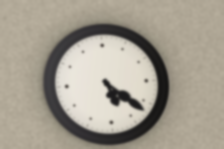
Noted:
5,22
